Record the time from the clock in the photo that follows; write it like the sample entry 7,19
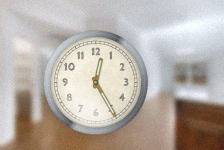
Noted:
12,25
